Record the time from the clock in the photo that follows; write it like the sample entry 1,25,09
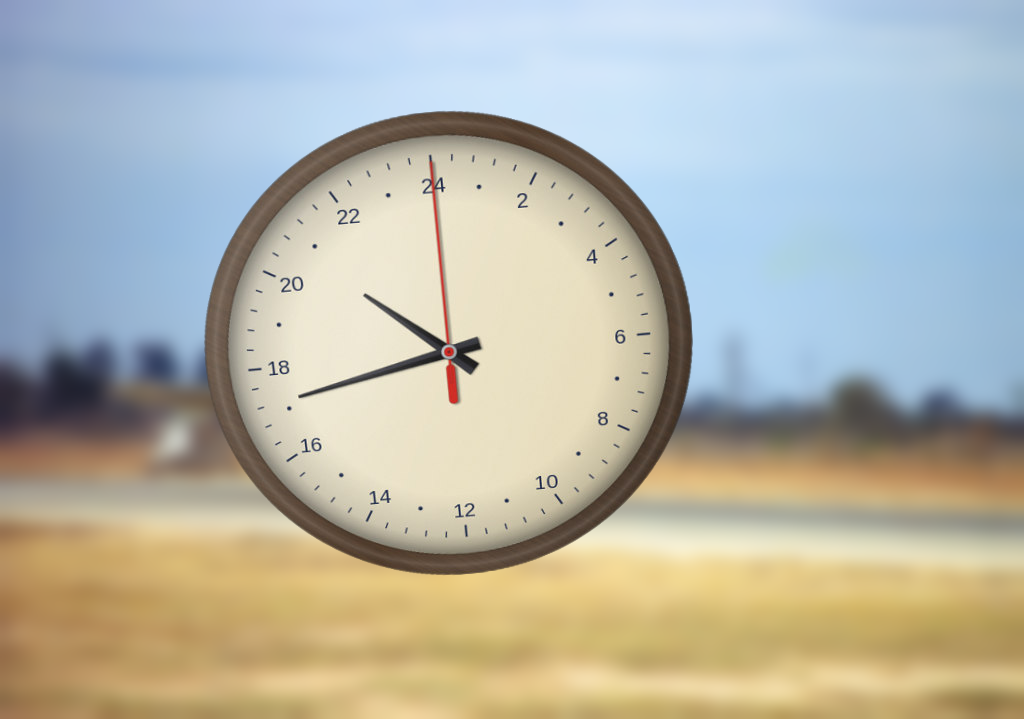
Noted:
20,43,00
